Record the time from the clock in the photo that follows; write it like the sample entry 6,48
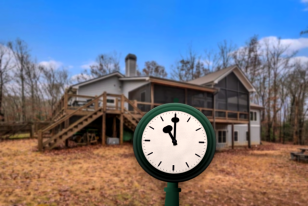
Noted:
11,00
